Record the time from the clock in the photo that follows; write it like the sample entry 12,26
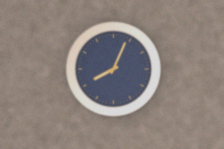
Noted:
8,04
